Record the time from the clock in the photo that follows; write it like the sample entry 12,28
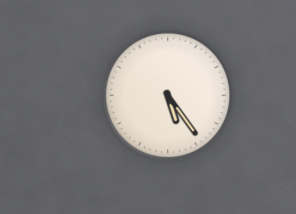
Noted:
5,24
